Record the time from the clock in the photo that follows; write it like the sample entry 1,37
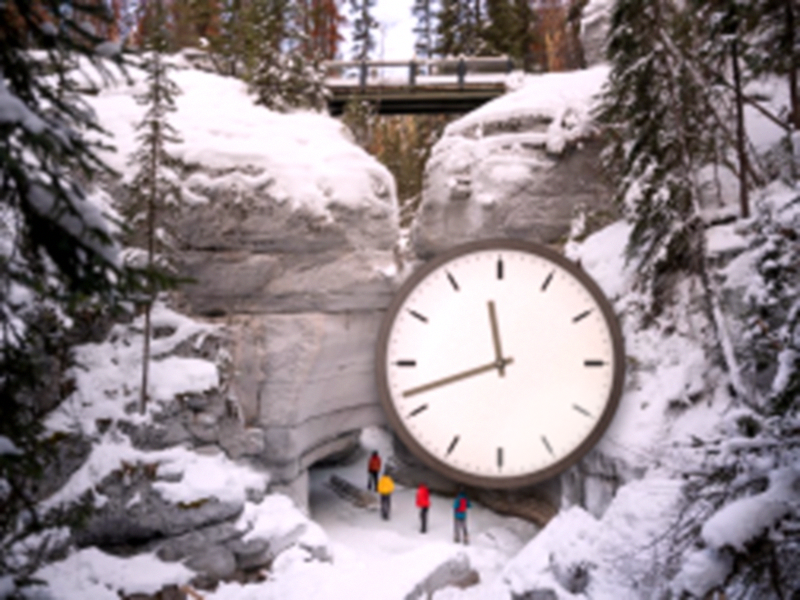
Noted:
11,42
